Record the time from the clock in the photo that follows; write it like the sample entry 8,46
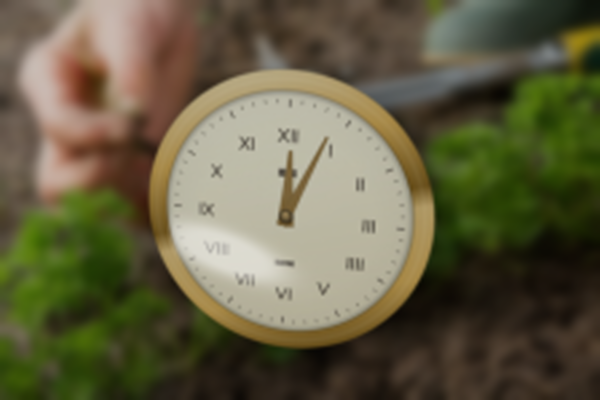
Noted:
12,04
